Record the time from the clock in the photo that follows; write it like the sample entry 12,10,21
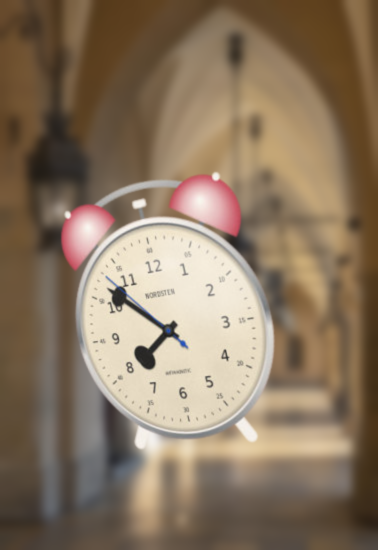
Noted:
7,51,53
